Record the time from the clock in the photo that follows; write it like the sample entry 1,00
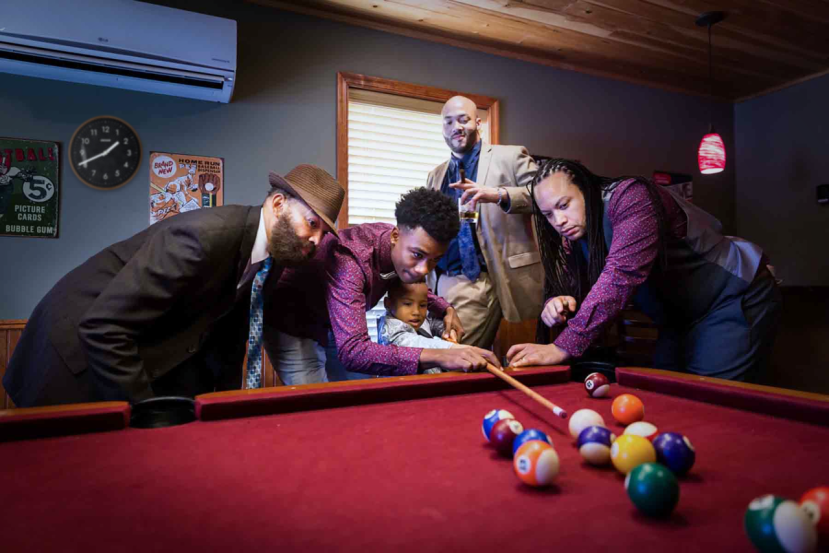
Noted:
1,41
